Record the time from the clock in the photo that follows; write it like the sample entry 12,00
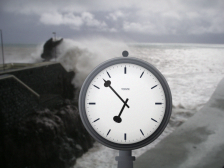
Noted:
6,53
